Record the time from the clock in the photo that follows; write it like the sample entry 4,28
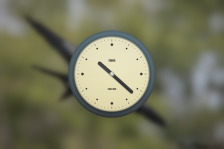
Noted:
10,22
